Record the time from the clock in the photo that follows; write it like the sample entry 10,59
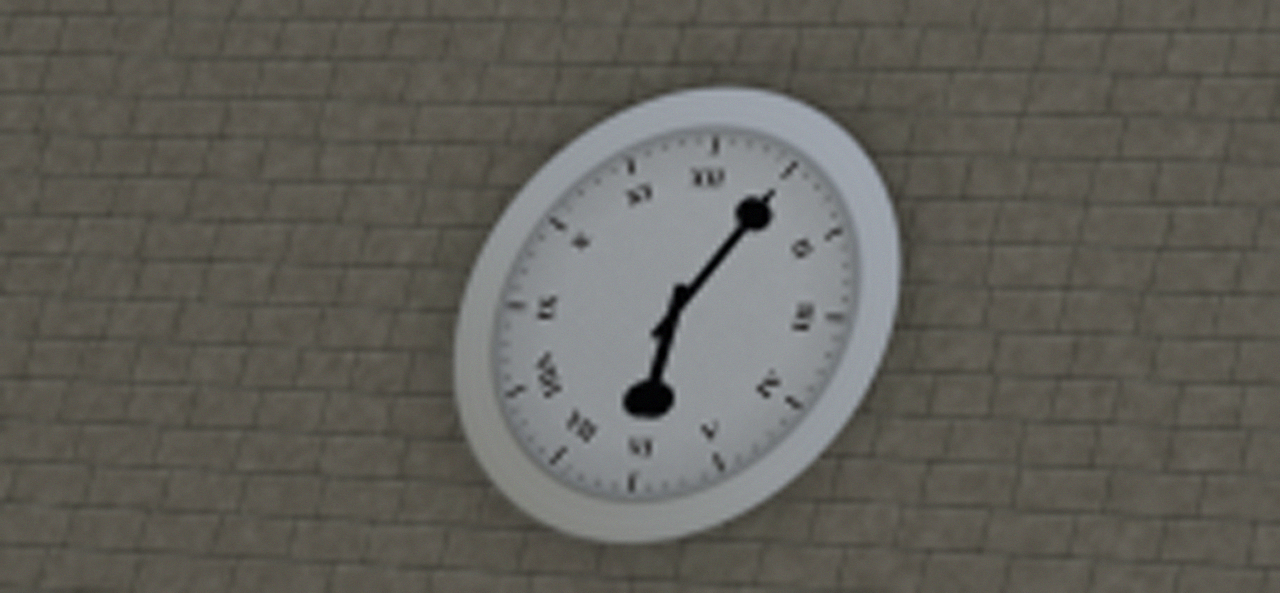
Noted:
6,05
